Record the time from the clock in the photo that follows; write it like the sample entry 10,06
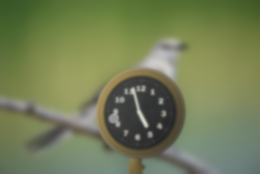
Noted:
4,57
